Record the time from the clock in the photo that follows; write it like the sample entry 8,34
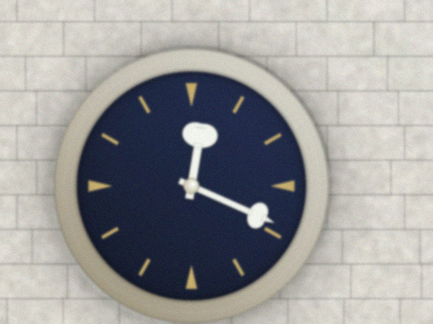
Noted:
12,19
